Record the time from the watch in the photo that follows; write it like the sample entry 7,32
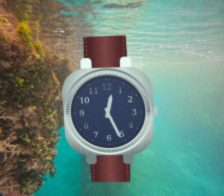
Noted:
12,26
